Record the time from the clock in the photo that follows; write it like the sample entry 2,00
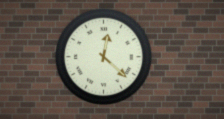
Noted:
12,22
